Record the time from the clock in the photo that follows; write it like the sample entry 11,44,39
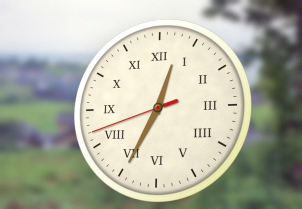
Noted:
12,34,42
